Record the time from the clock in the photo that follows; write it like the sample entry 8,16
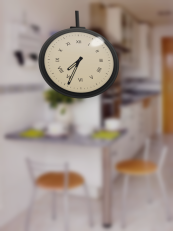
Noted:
7,34
